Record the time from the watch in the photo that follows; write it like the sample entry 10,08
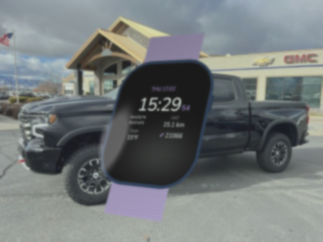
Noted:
15,29
